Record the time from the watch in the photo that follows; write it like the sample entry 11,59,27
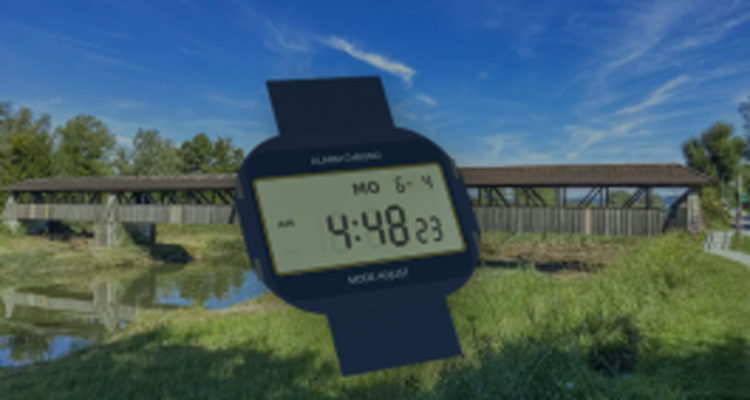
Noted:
4,48,23
